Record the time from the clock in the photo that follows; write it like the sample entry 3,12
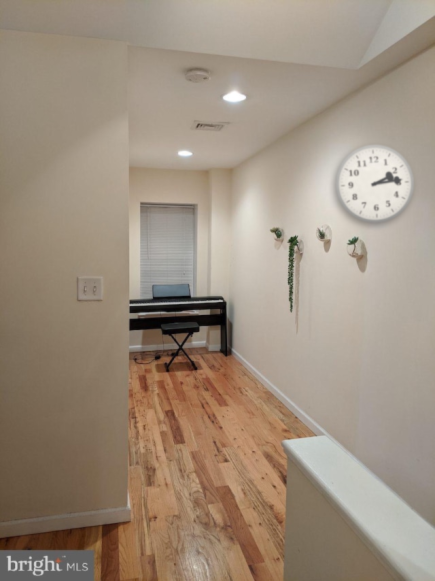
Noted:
2,14
